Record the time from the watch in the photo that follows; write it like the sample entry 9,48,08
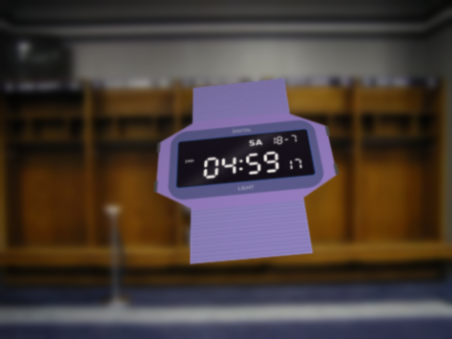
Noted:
4,59,17
